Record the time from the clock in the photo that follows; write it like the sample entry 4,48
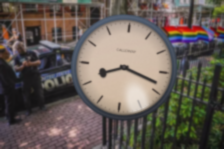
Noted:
8,18
